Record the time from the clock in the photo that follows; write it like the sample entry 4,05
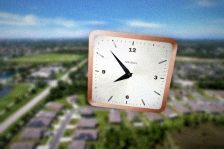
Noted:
7,53
